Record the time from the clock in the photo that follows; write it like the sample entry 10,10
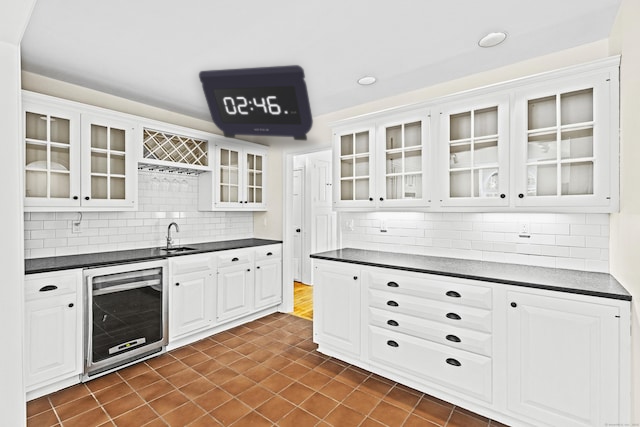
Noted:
2,46
